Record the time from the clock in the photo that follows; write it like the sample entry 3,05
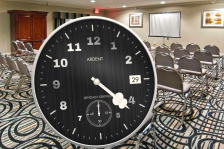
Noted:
4,22
